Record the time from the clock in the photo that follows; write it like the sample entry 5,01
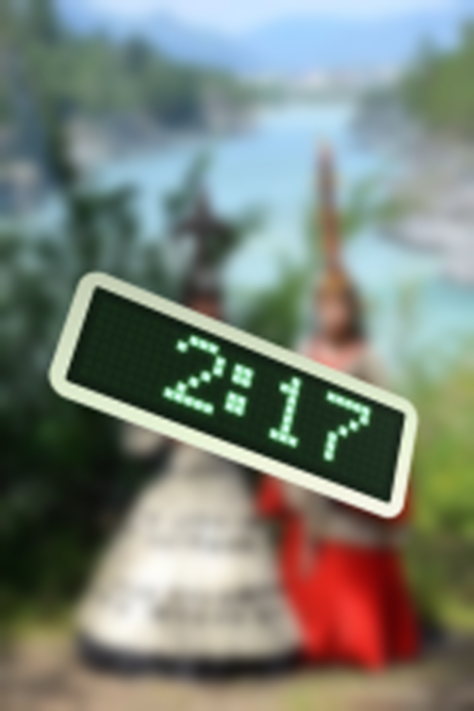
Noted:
2,17
